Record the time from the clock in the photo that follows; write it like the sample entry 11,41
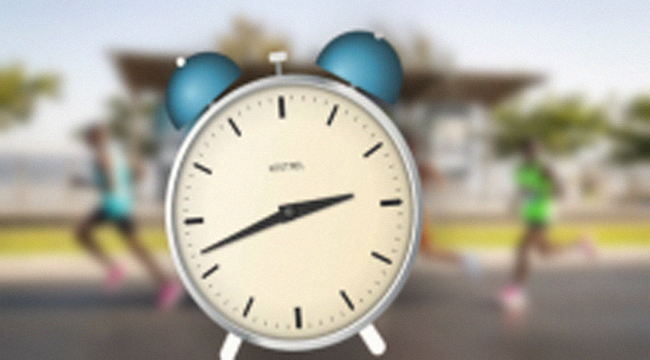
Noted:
2,42
